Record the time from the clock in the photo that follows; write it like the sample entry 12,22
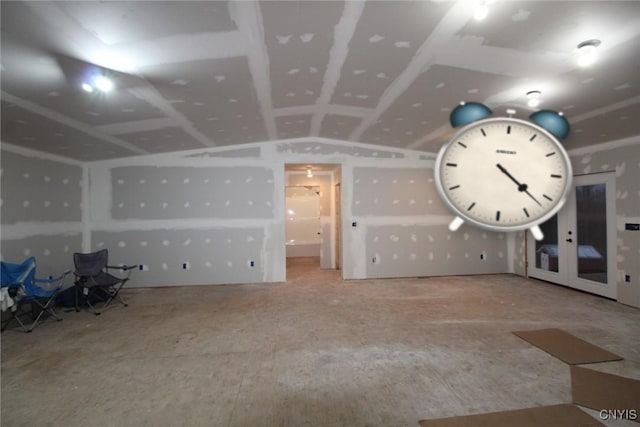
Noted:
4,22
